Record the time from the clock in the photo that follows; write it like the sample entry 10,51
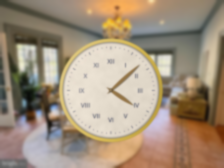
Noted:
4,08
